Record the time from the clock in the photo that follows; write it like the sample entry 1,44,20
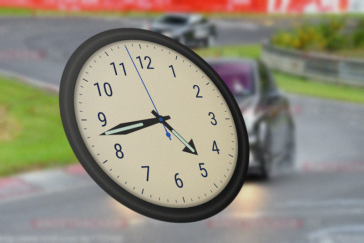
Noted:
4,42,58
